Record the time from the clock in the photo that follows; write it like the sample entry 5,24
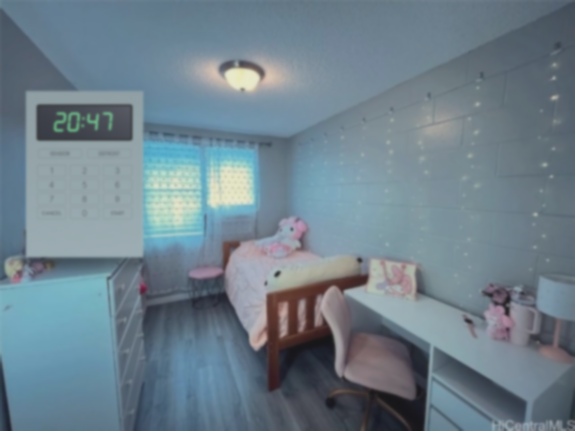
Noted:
20,47
